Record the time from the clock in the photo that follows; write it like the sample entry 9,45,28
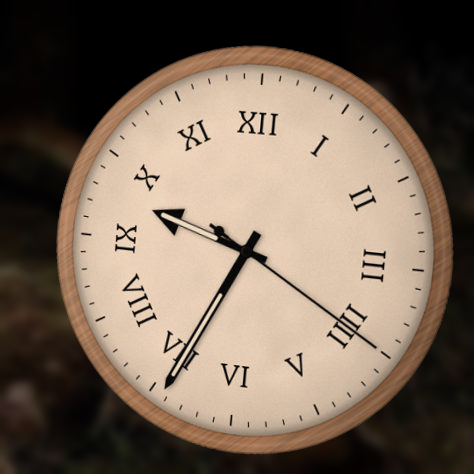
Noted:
9,34,20
